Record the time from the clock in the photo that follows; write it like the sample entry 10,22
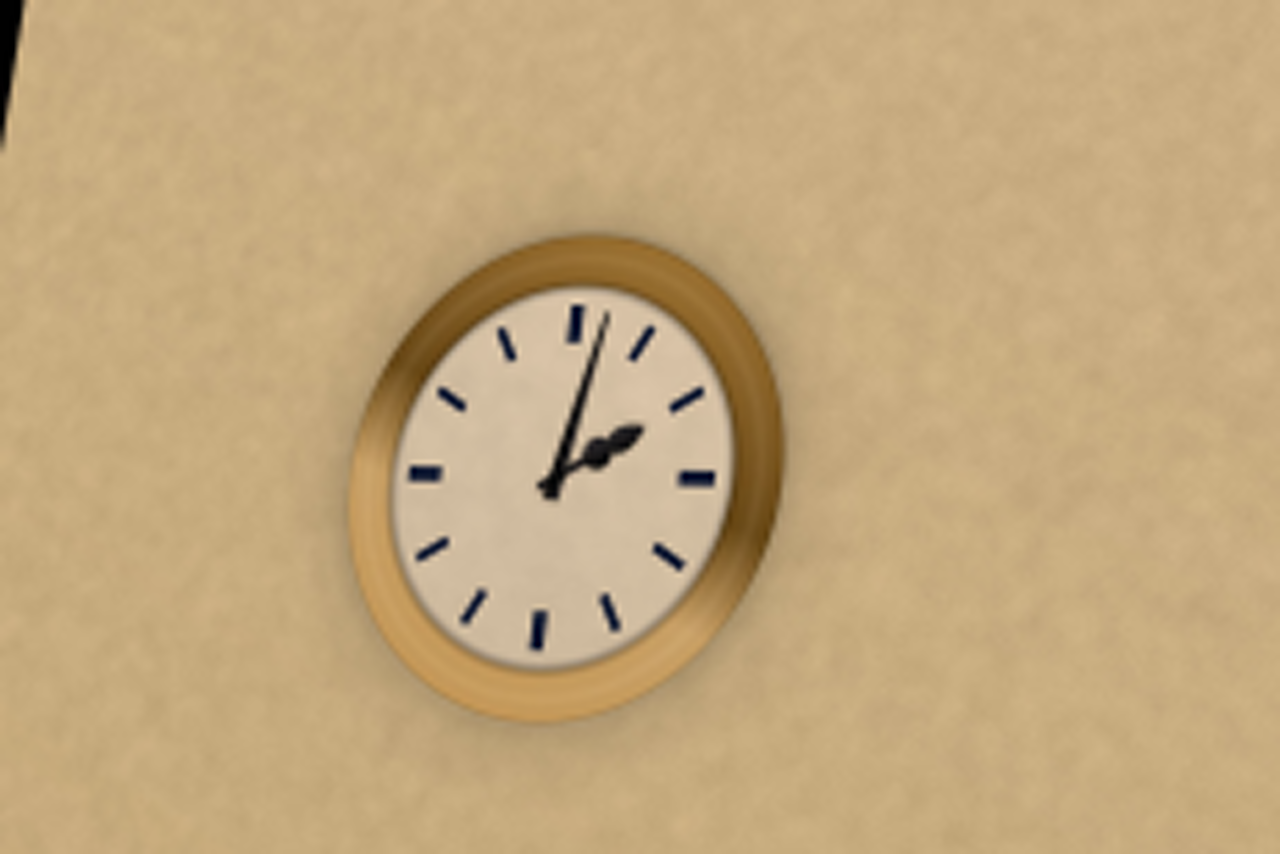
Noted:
2,02
